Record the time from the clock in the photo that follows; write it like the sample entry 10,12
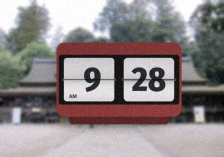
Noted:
9,28
